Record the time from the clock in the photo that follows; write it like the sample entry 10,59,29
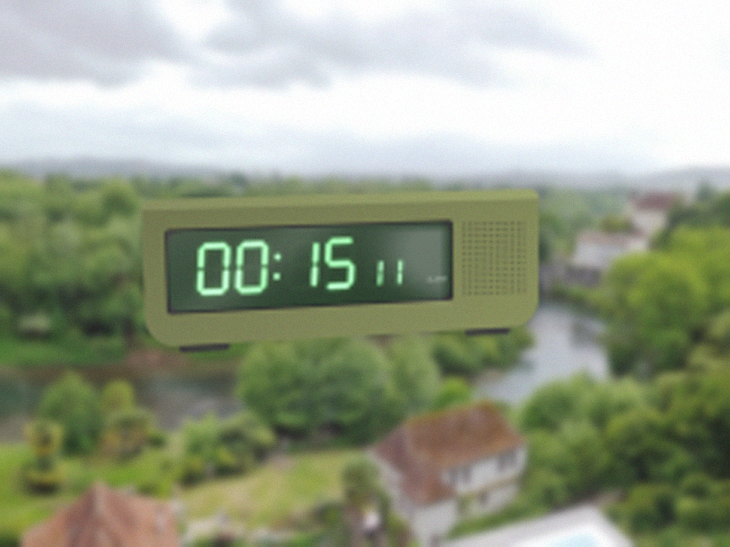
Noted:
0,15,11
